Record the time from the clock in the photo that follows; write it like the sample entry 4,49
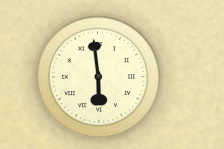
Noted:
5,59
